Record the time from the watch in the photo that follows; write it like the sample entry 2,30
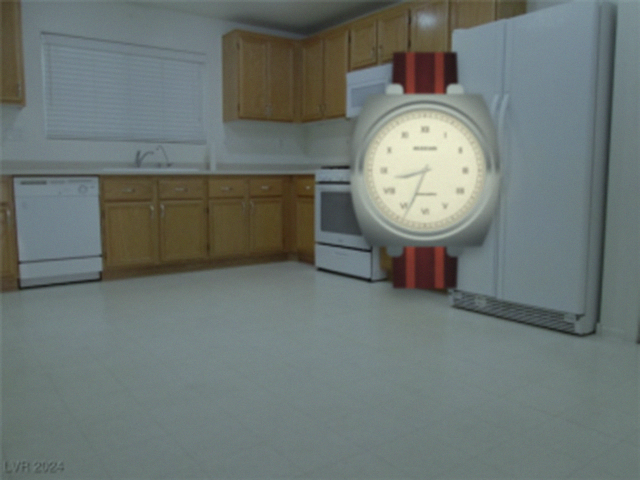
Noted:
8,34
